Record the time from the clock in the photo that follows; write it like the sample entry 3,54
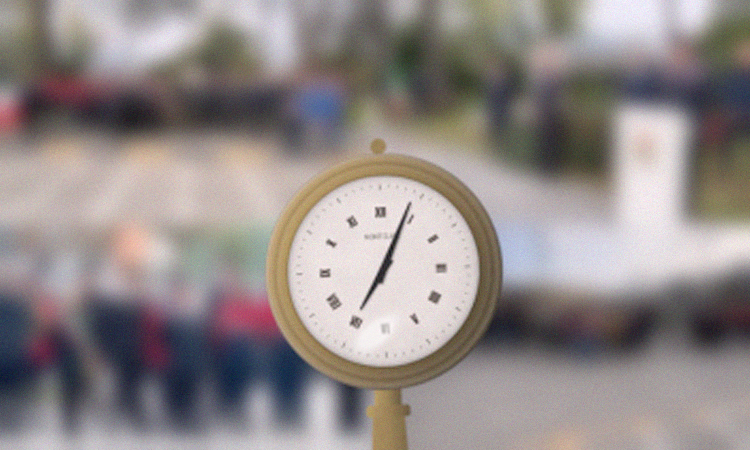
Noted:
7,04
